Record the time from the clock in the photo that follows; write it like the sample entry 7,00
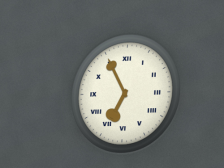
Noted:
6,55
